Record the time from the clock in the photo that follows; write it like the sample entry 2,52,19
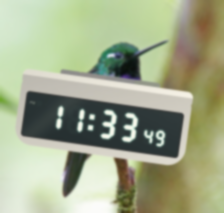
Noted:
11,33,49
